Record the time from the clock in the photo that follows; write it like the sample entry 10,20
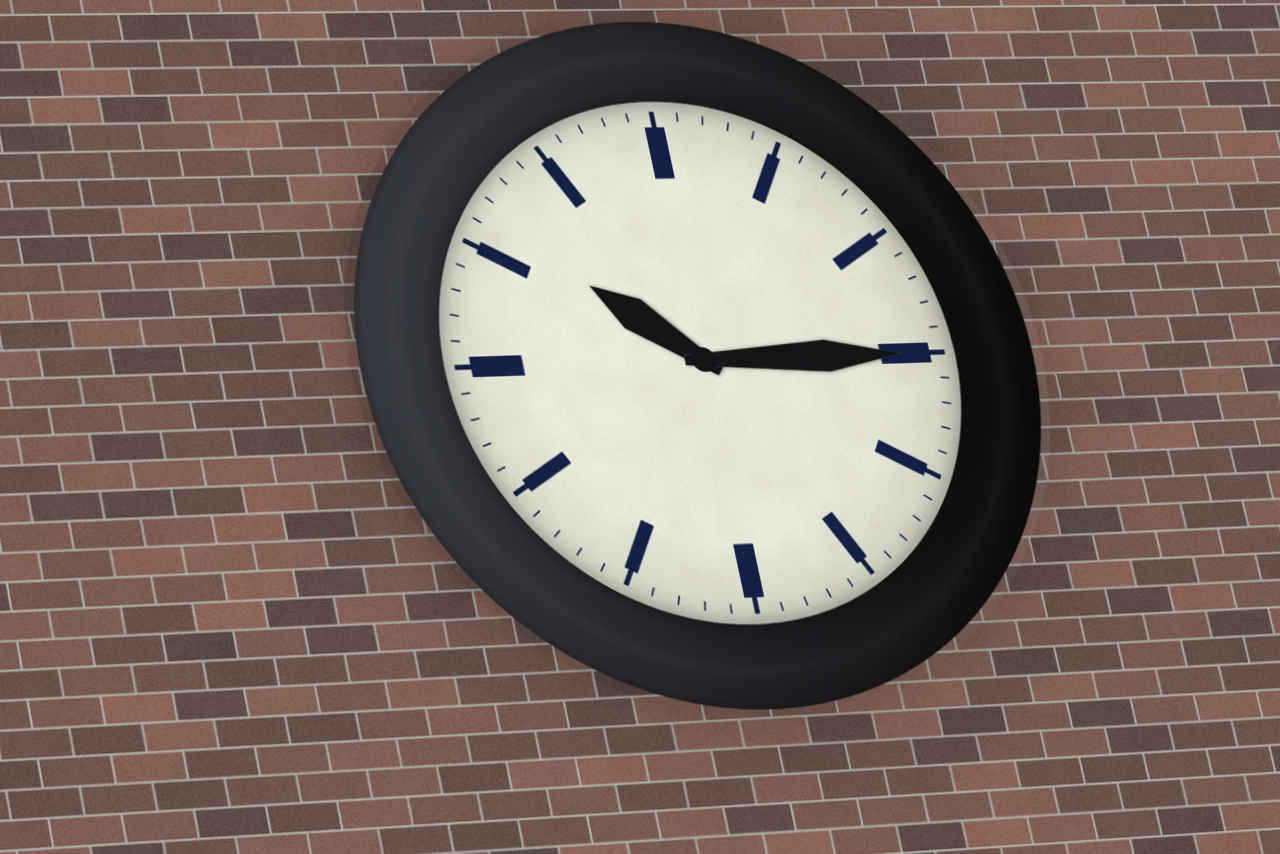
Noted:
10,15
